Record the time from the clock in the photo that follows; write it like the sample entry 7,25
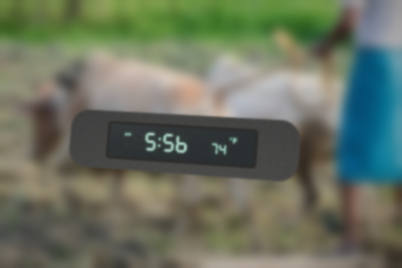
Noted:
5,56
